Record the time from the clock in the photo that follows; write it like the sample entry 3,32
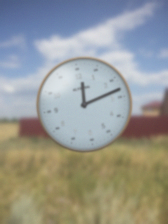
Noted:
12,13
